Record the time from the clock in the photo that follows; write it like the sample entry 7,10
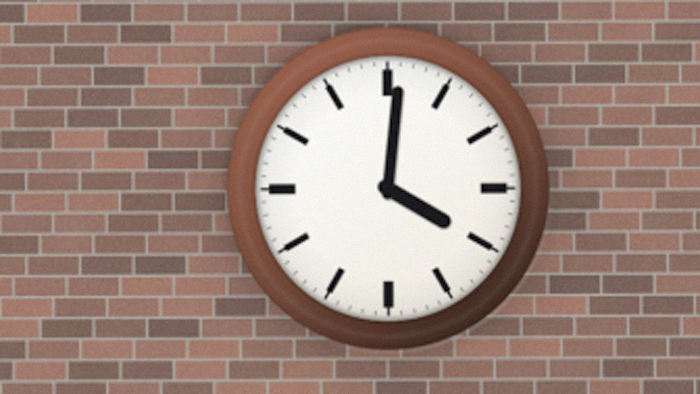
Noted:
4,01
